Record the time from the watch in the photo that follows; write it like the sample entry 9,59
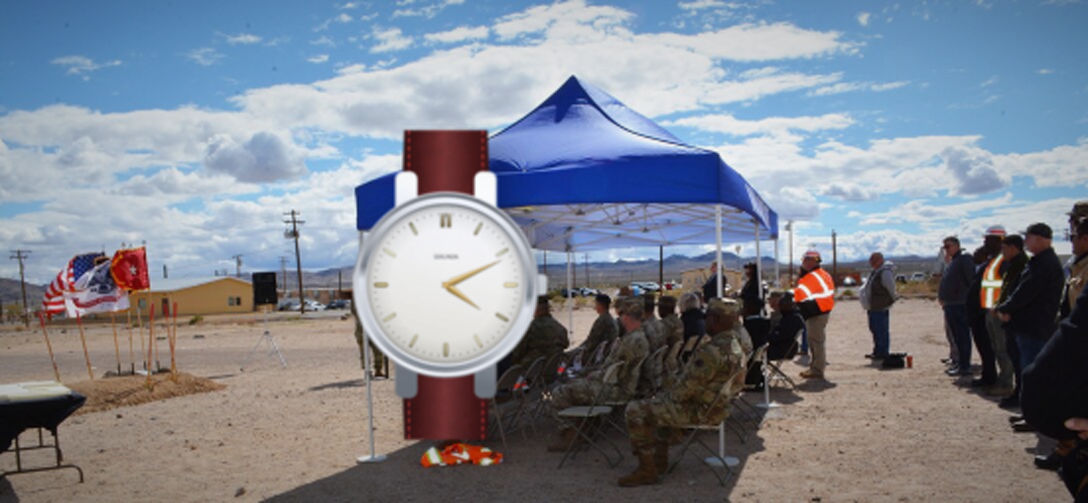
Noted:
4,11
